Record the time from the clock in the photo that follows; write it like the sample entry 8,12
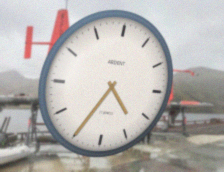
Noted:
4,35
